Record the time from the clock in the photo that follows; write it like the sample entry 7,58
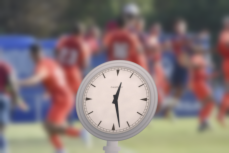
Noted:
12,28
